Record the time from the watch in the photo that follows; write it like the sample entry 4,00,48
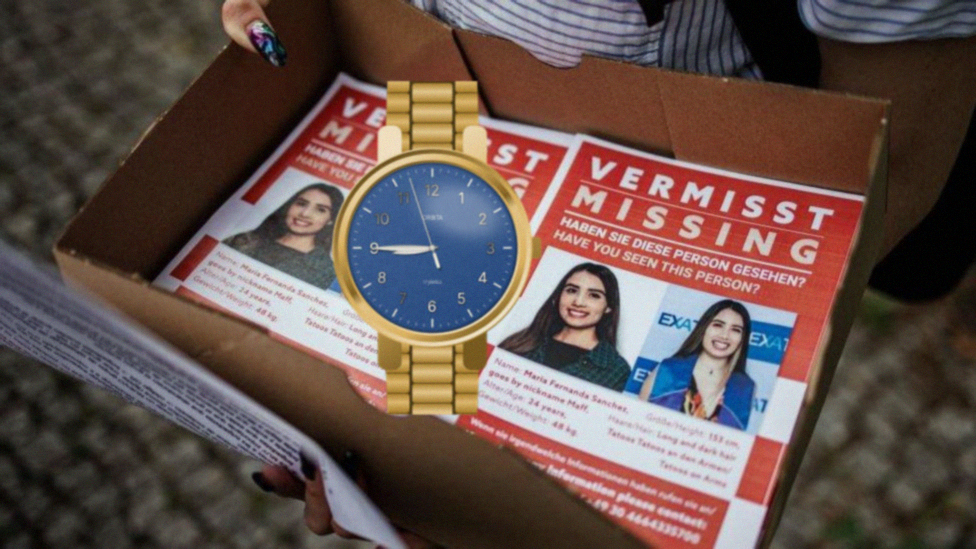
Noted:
8,44,57
